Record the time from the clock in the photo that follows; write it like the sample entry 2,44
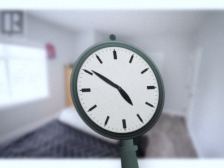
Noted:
4,51
